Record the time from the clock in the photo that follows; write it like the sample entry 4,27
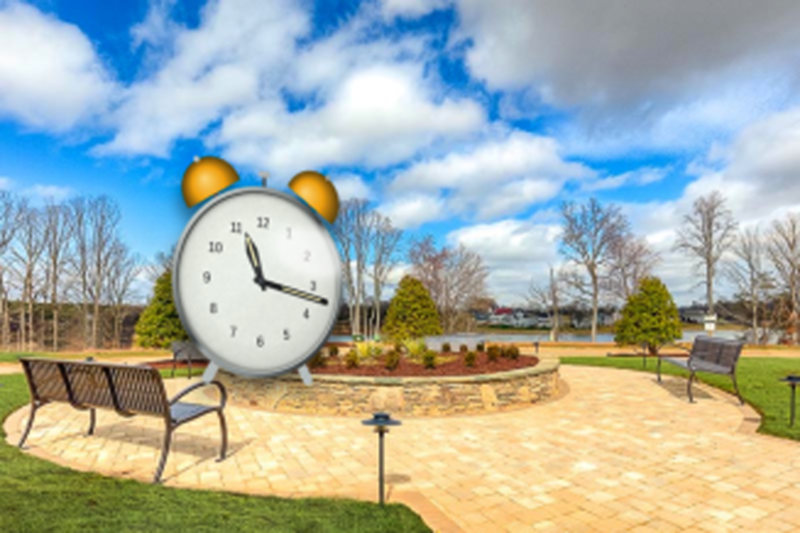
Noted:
11,17
